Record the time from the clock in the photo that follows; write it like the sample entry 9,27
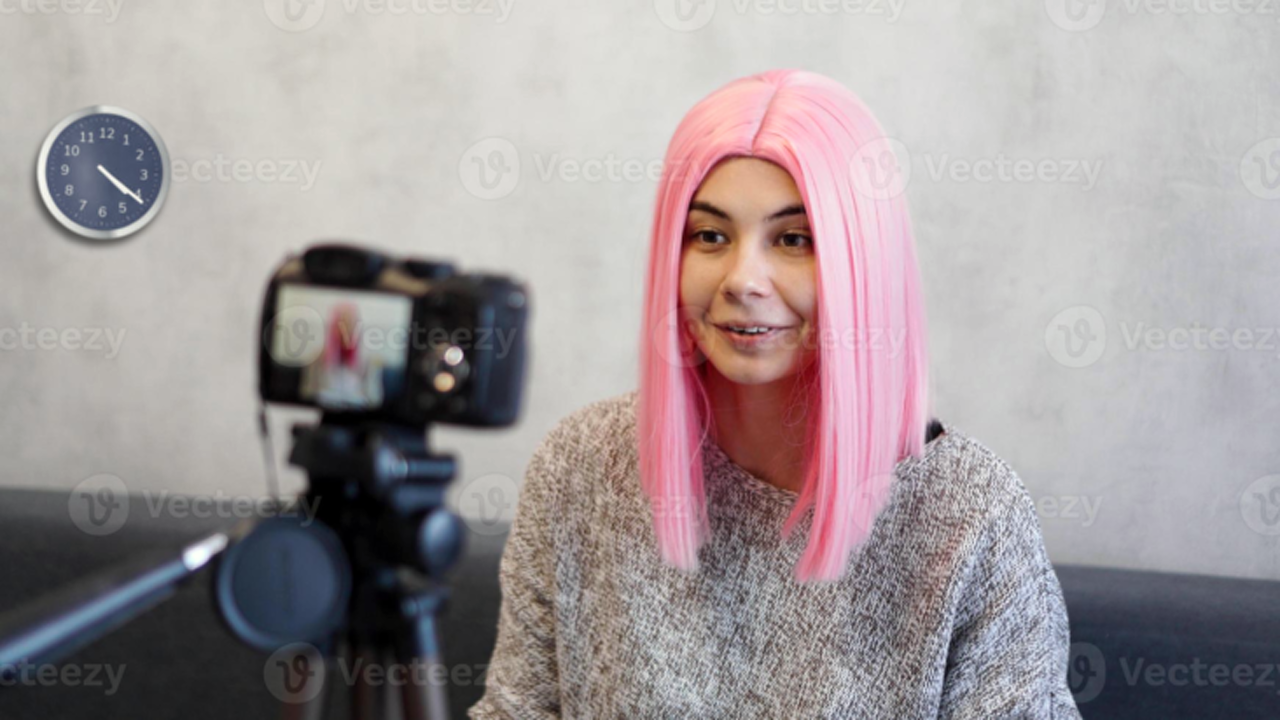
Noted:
4,21
